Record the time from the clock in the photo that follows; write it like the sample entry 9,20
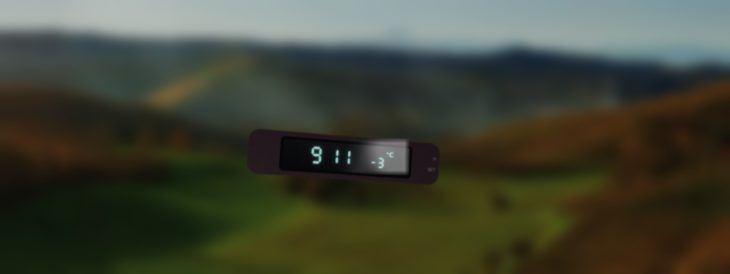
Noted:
9,11
